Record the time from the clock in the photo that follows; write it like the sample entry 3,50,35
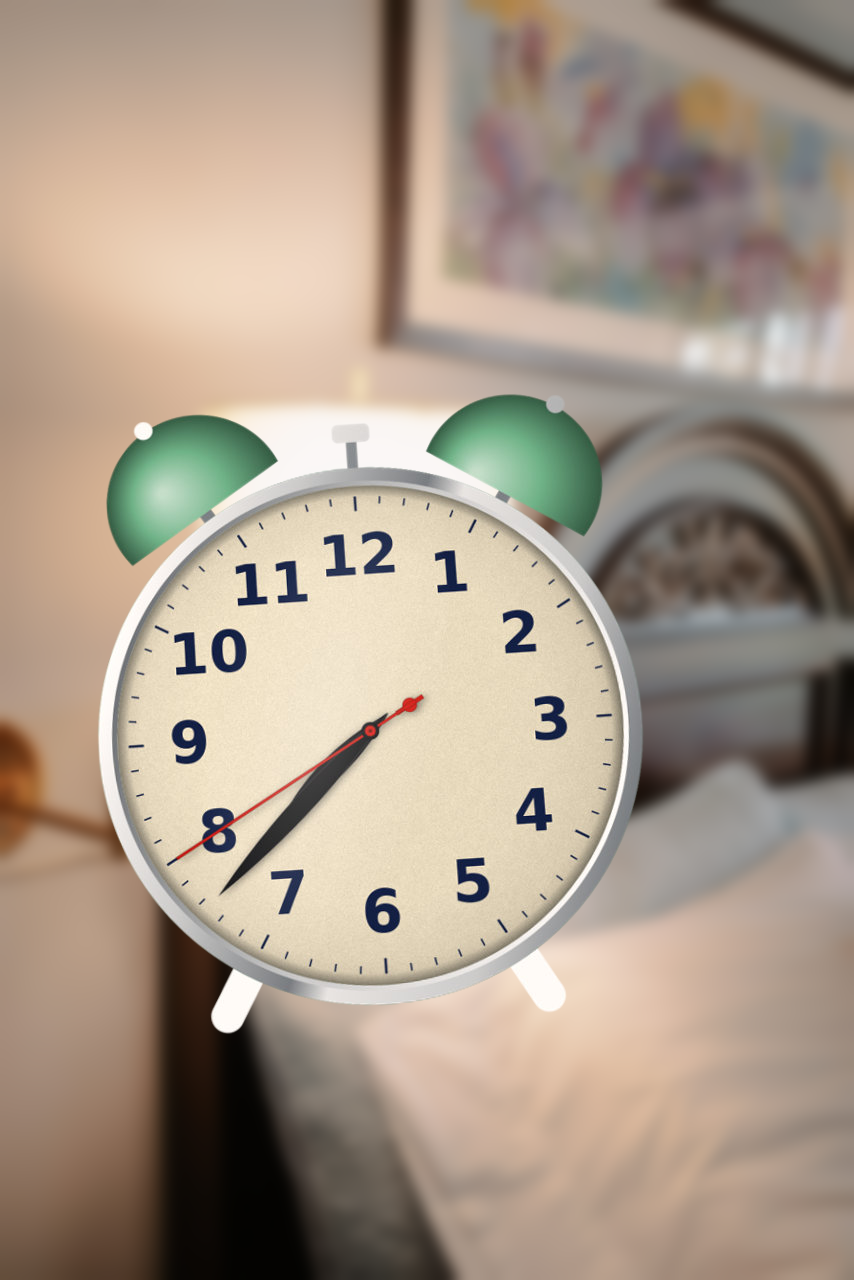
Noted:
7,37,40
